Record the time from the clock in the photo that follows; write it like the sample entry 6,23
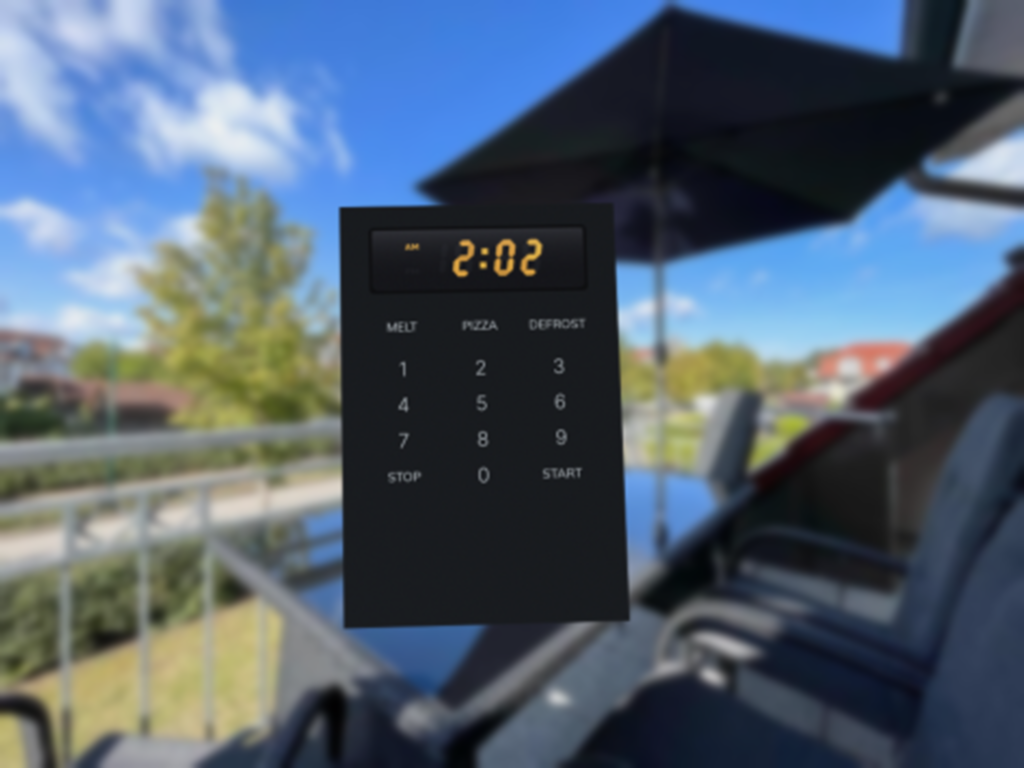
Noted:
2,02
